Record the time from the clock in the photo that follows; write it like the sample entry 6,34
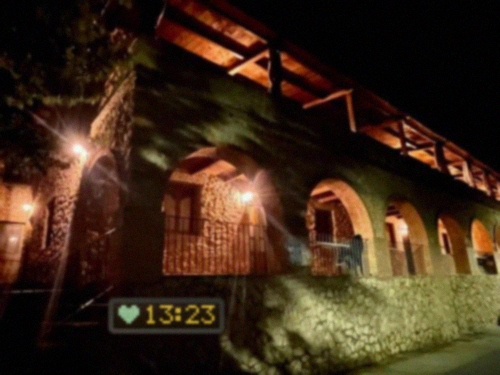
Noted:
13,23
